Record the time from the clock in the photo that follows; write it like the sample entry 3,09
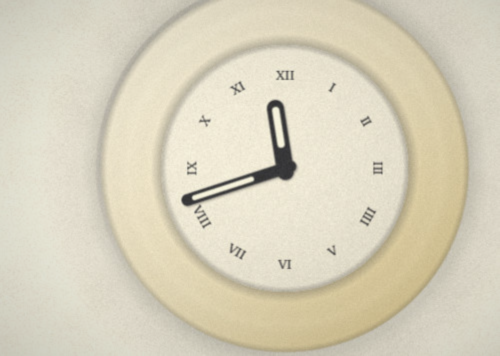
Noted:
11,42
